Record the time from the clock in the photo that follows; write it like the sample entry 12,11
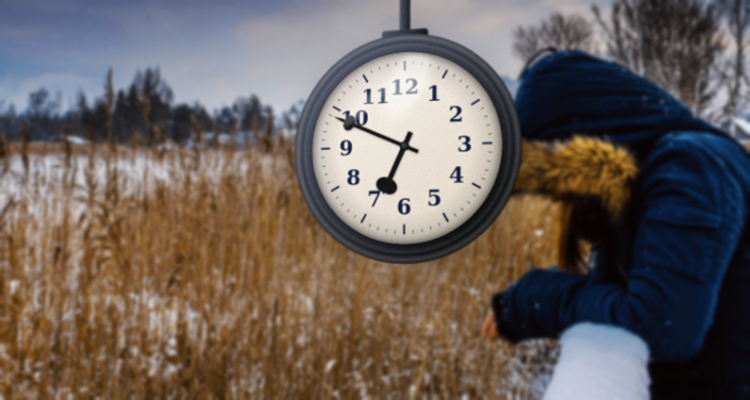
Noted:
6,49
